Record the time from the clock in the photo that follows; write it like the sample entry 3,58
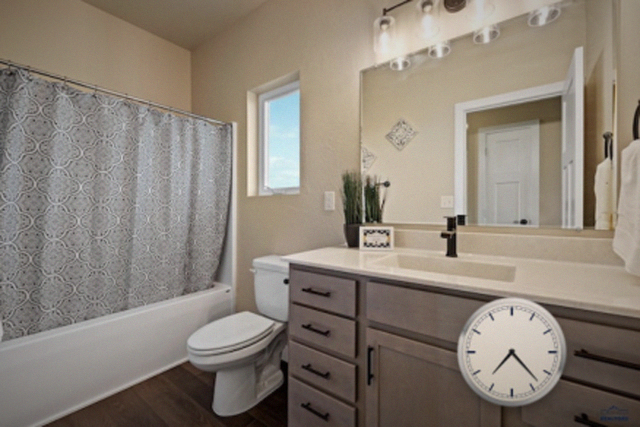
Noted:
7,23
